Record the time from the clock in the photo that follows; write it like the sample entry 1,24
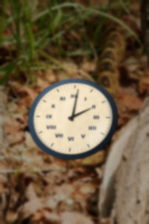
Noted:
2,01
